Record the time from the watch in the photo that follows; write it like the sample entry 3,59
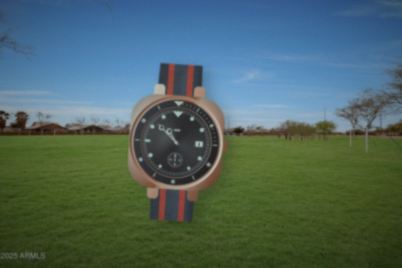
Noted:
10,52
